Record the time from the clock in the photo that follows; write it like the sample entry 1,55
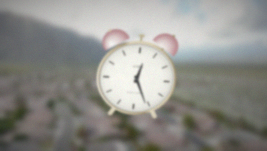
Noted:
12,26
